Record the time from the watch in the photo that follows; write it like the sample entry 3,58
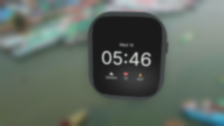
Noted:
5,46
